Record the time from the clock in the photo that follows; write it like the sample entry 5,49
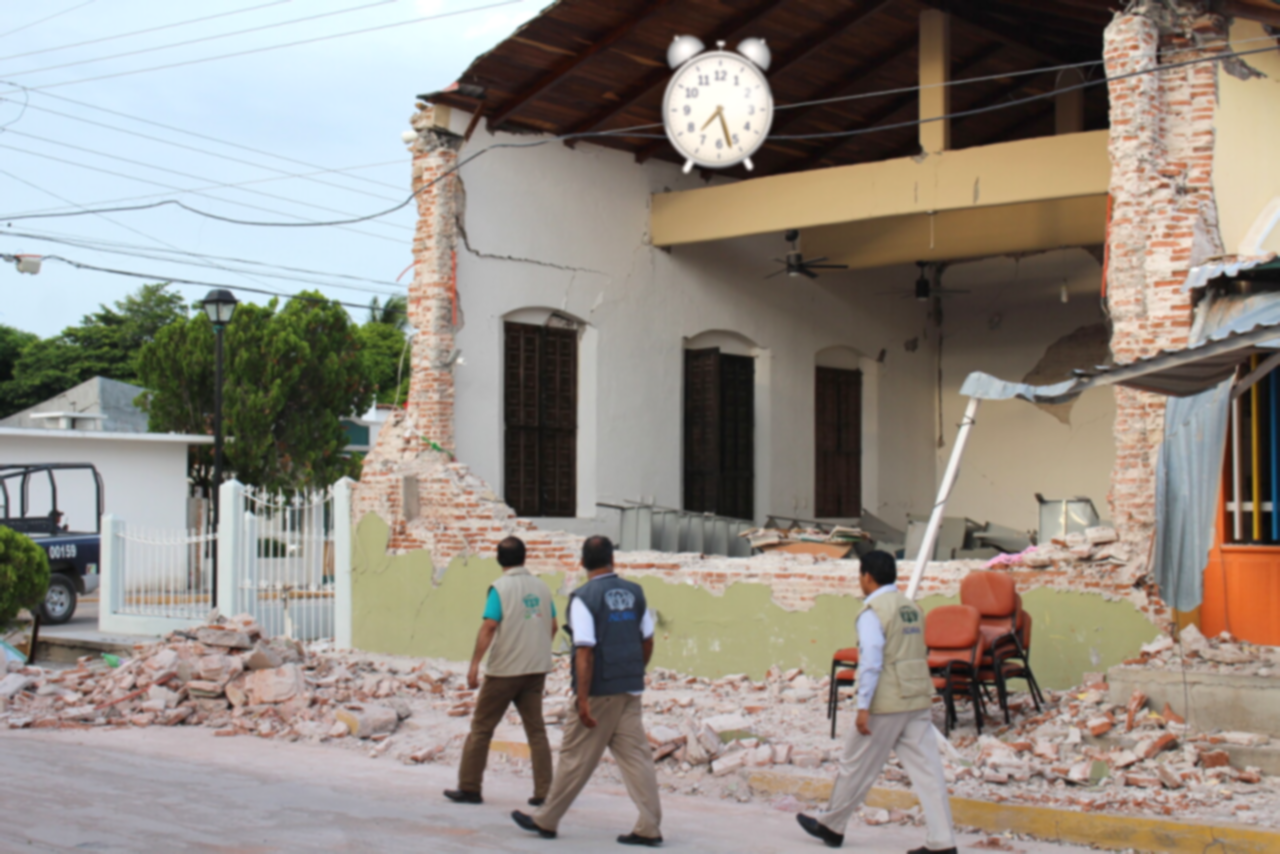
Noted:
7,27
